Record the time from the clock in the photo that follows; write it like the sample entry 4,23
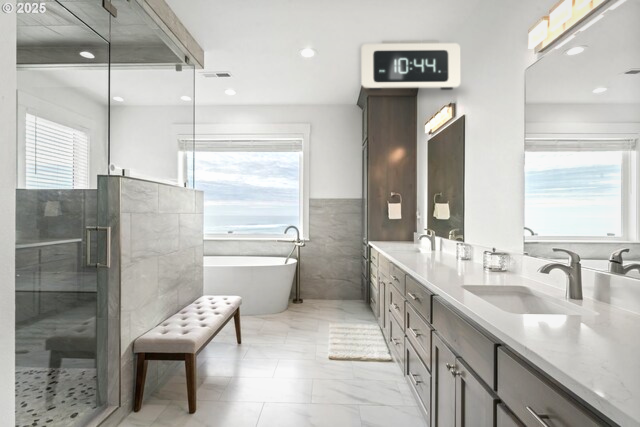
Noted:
10,44
